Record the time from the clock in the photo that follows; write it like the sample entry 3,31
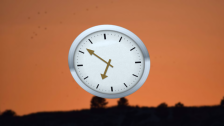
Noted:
6,52
